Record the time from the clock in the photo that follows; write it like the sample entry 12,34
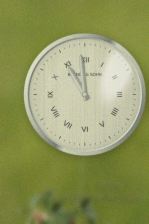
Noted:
10,59
